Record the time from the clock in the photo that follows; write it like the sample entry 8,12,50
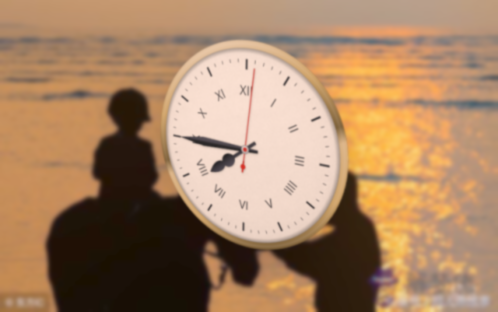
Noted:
7,45,01
